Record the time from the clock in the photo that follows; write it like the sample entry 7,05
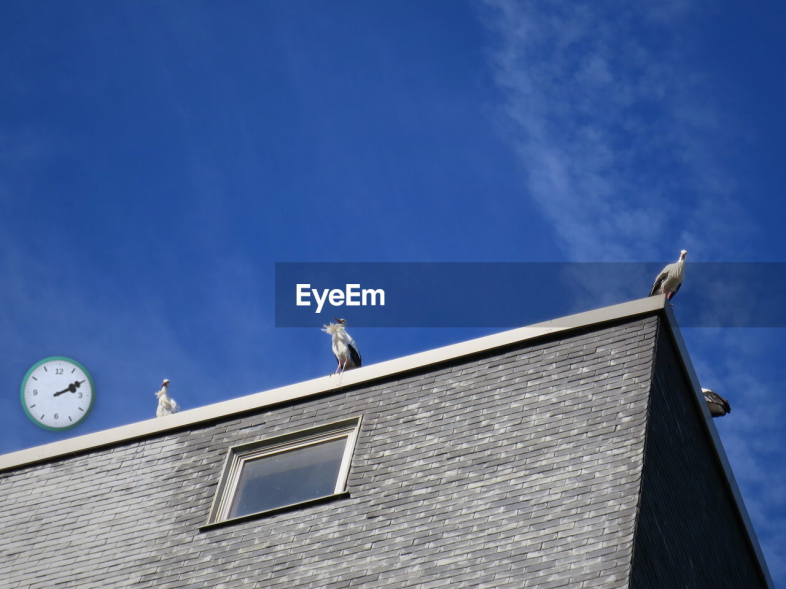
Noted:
2,10
